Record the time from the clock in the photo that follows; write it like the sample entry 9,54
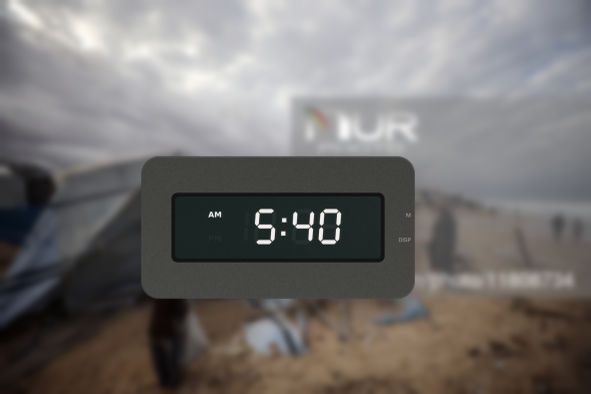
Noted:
5,40
